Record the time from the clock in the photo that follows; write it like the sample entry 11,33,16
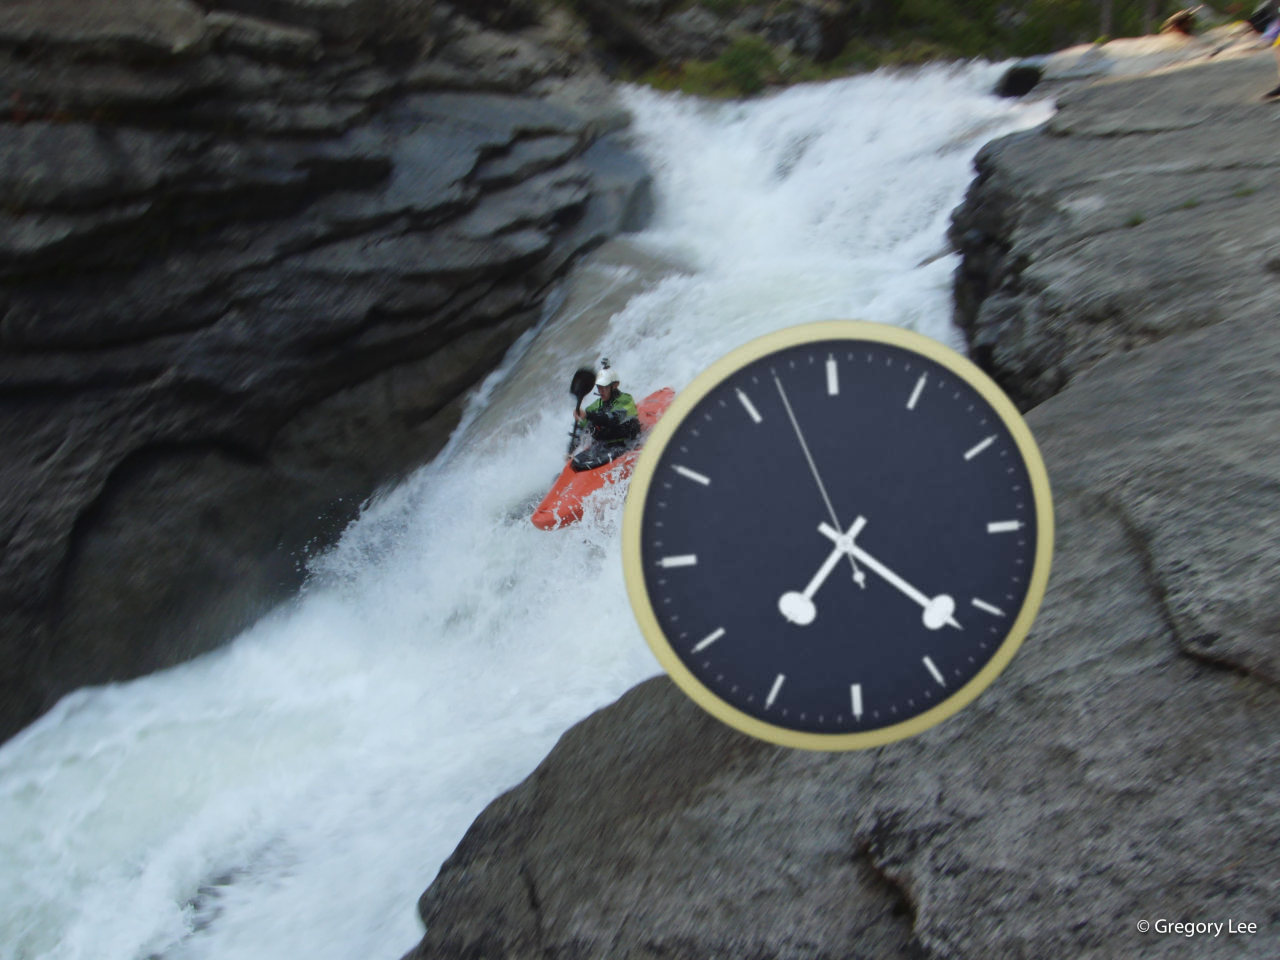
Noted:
7,21,57
